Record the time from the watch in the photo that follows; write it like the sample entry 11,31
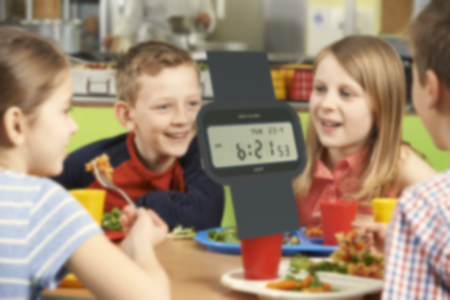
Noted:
6,21
